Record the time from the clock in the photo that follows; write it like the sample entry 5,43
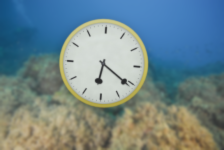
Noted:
6,21
